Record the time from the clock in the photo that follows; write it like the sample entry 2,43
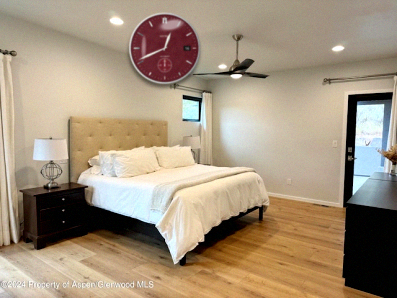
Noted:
12,41
